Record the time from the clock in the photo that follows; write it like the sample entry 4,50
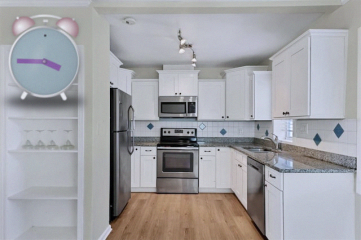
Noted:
3,45
